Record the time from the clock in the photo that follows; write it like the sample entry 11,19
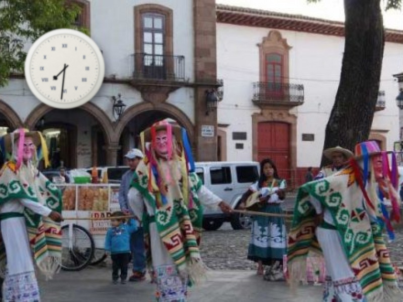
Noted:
7,31
